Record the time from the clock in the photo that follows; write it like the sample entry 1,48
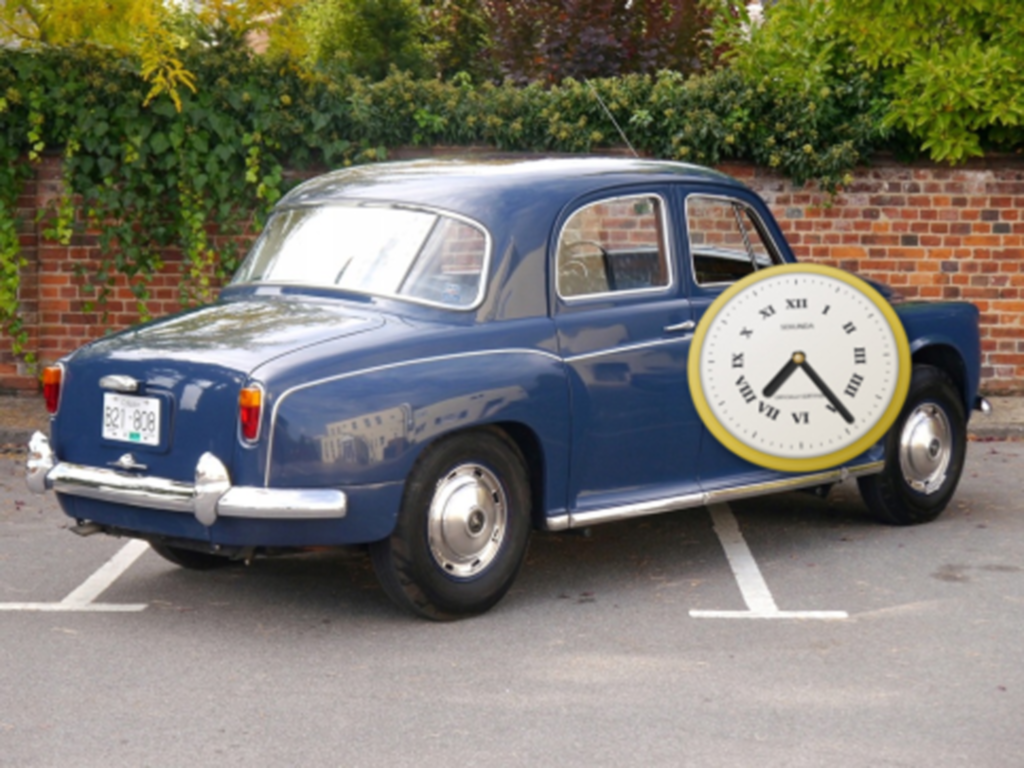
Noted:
7,24
